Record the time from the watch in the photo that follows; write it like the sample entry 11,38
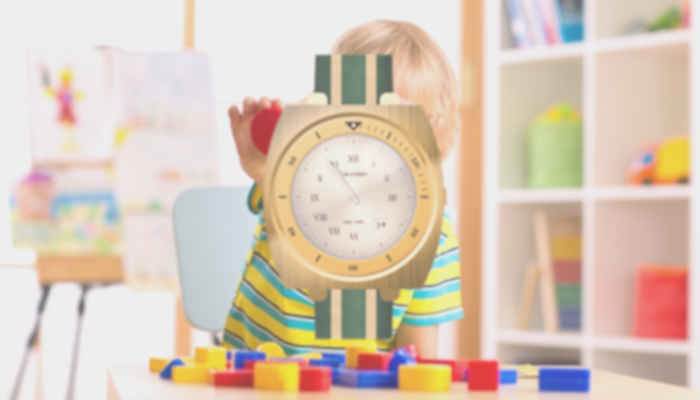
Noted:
10,54
